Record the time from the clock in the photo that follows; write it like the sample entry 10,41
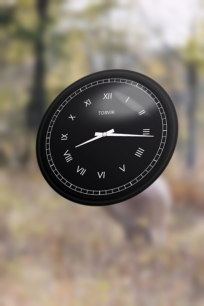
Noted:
8,16
